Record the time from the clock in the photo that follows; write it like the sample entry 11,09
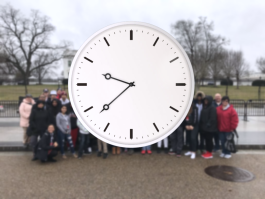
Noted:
9,38
